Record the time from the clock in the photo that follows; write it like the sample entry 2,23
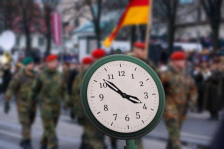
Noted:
3,52
